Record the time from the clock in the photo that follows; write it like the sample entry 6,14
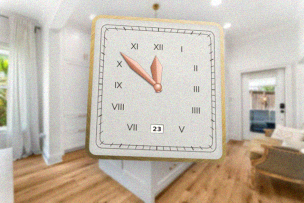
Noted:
11,52
